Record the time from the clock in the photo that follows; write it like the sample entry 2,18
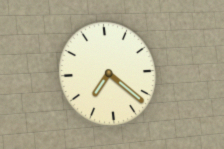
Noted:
7,22
